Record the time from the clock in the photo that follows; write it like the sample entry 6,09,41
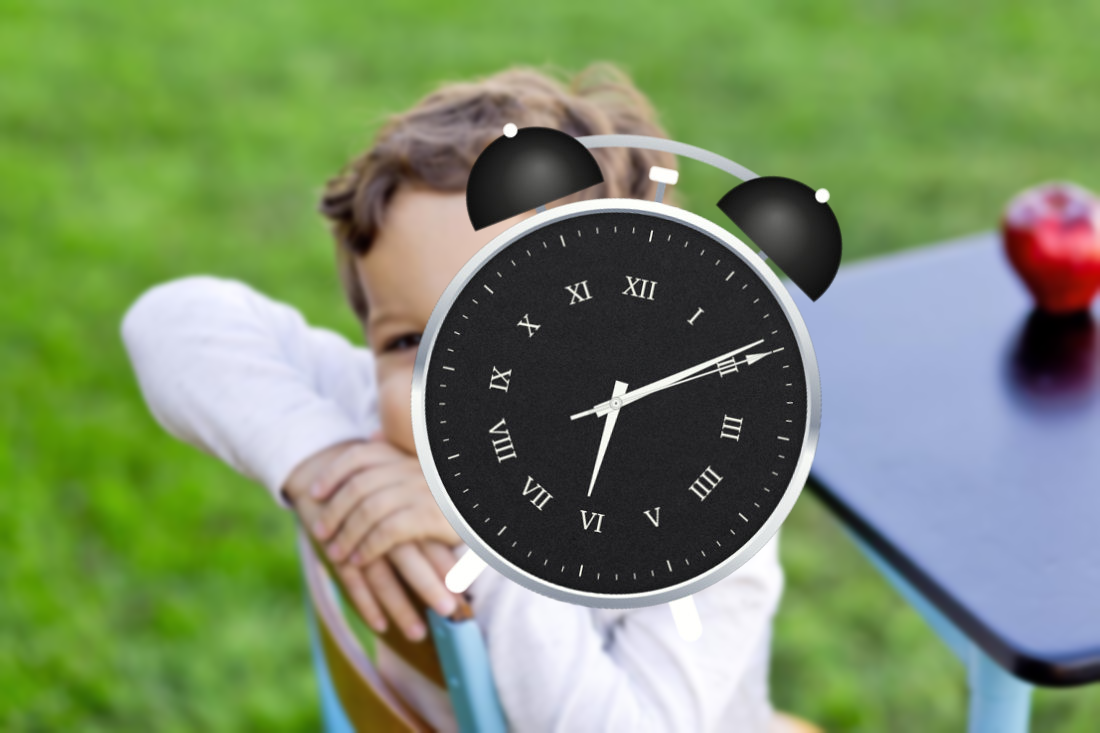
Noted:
6,09,10
